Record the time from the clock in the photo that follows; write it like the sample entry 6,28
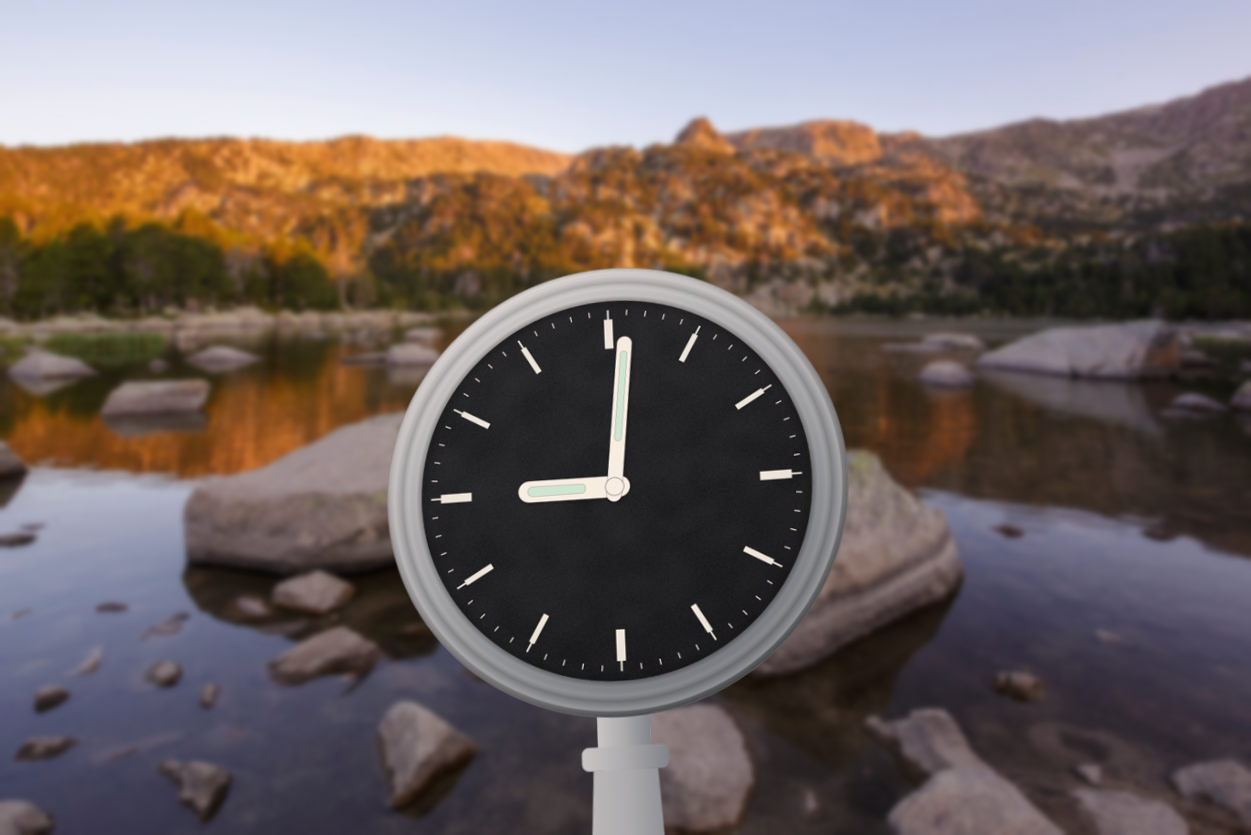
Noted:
9,01
